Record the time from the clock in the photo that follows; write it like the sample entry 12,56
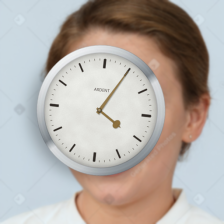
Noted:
4,05
